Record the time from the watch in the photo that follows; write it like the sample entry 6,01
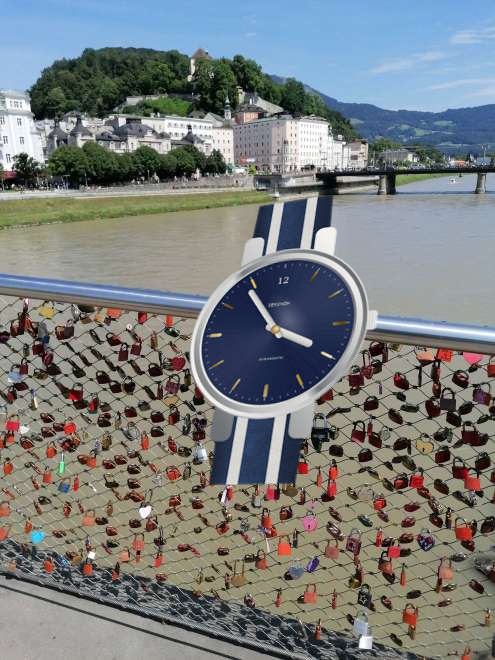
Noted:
3,54
